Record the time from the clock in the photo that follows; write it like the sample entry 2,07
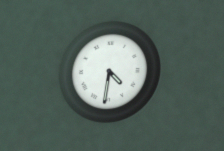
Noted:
4,31
